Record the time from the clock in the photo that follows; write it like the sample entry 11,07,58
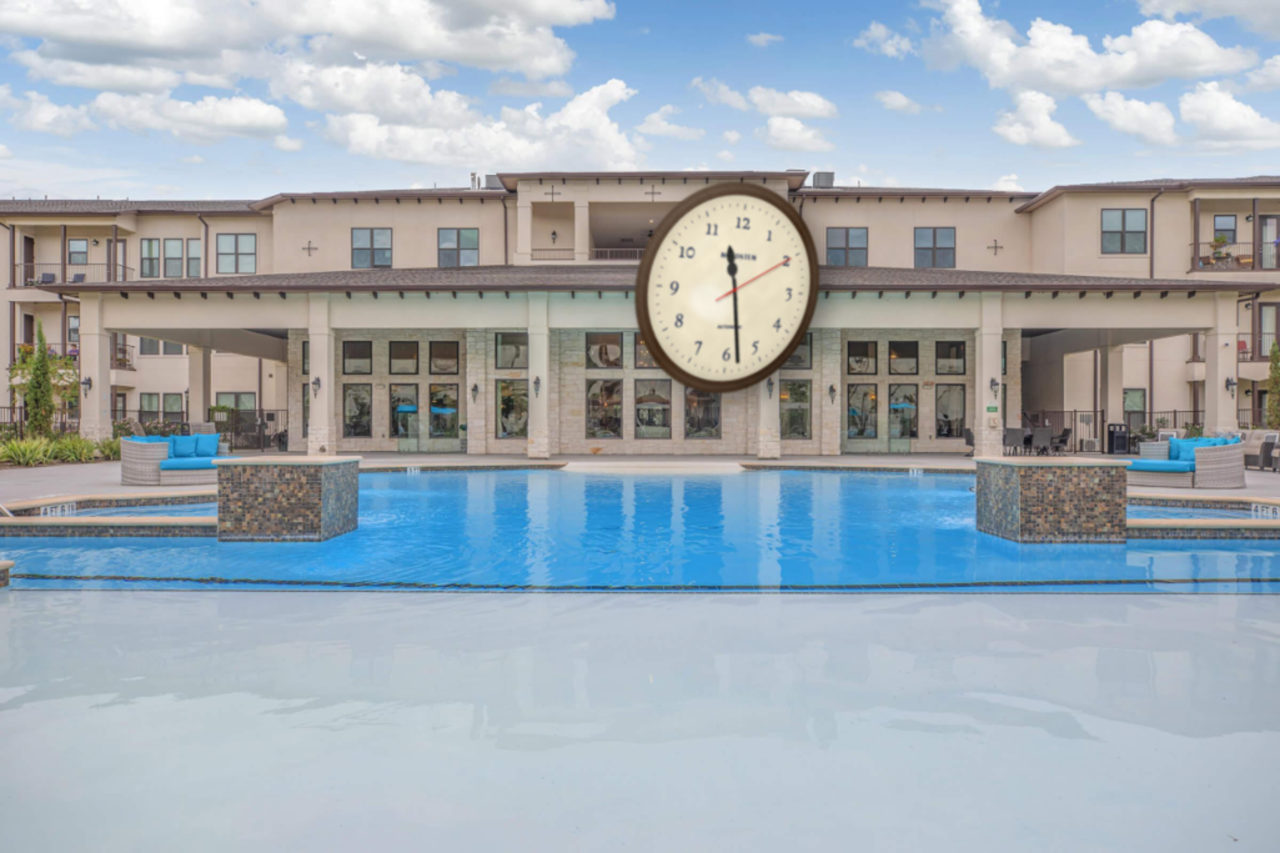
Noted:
11,28,10
